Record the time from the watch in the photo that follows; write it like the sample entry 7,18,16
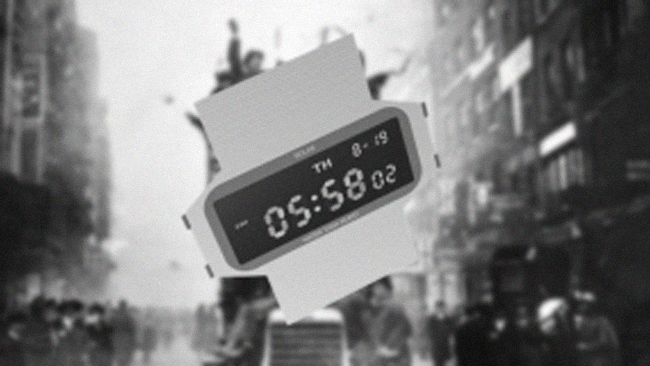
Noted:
5,58,02
